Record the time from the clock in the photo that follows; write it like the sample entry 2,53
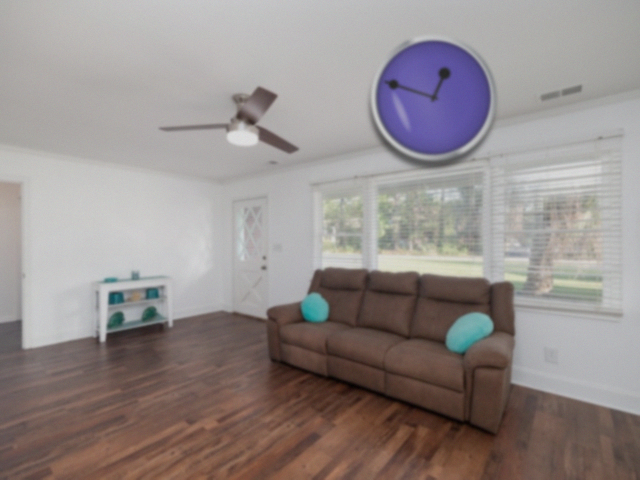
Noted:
12,48
